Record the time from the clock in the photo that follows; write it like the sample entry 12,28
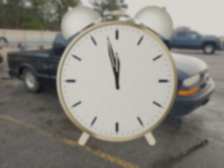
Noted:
11,58
